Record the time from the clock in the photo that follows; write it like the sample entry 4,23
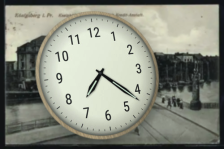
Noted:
7,22
